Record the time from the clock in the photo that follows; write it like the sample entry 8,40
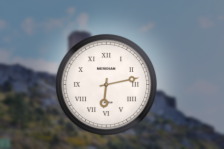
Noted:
6,13
